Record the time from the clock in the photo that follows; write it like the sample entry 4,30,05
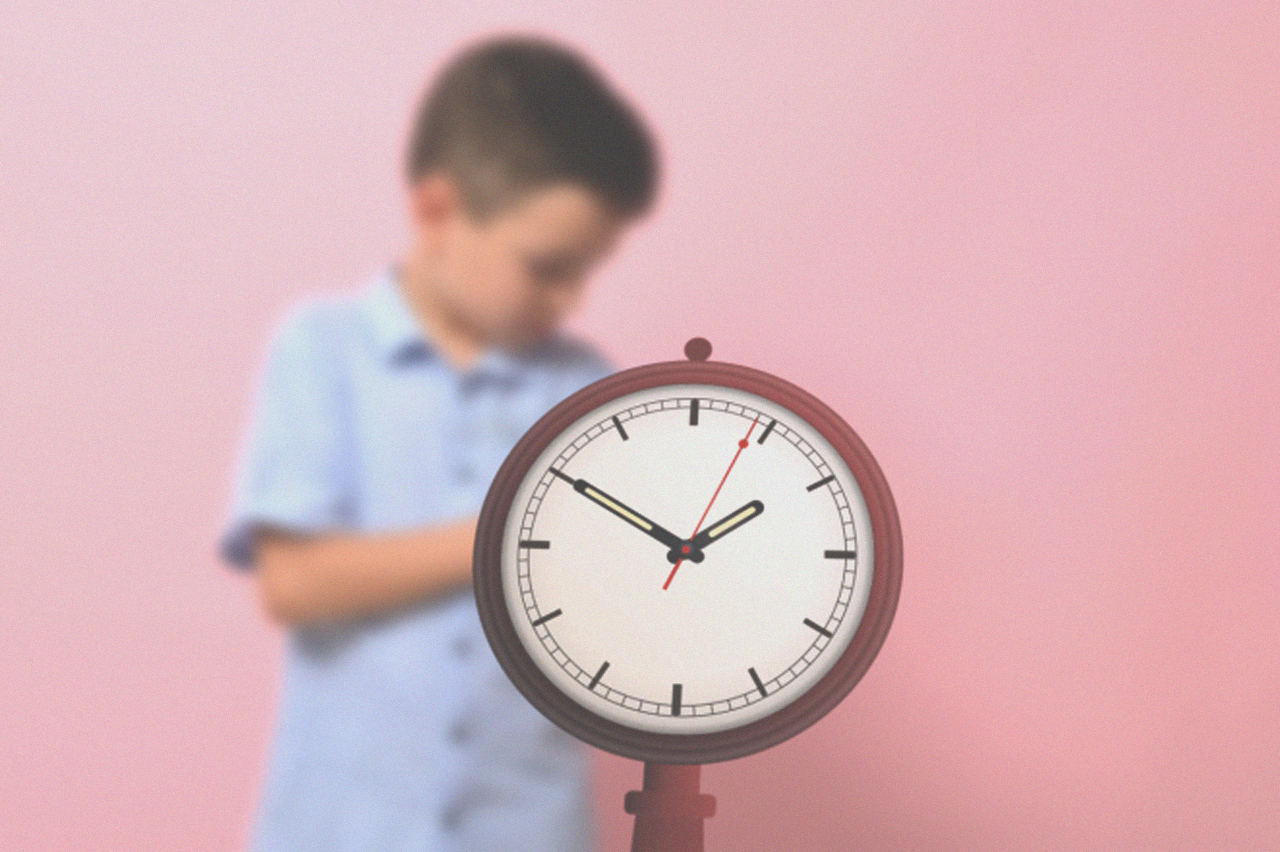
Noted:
1,50,04
